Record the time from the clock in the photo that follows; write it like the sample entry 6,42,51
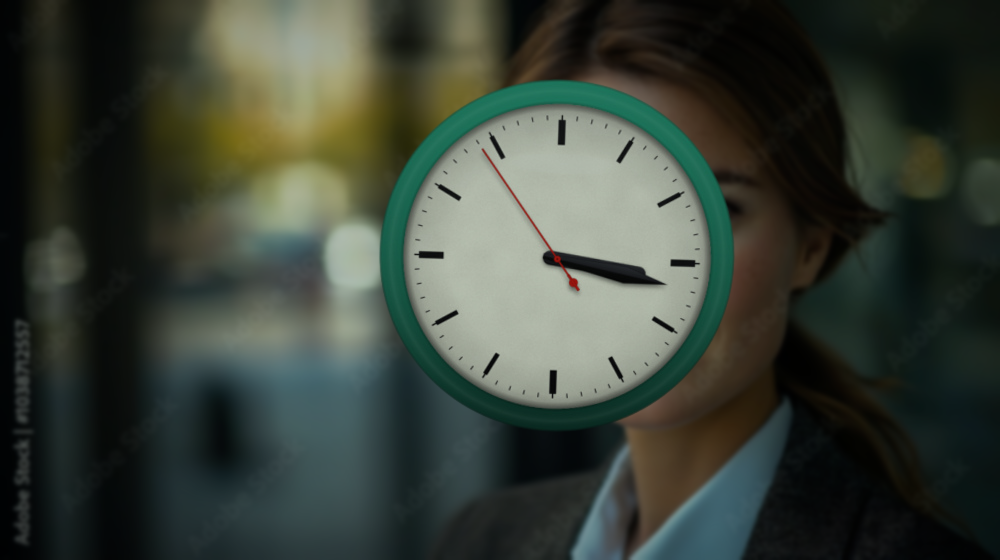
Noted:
3,16,54
